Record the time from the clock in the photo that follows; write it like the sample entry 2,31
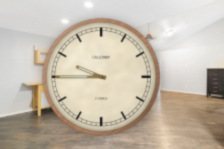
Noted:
9,45
